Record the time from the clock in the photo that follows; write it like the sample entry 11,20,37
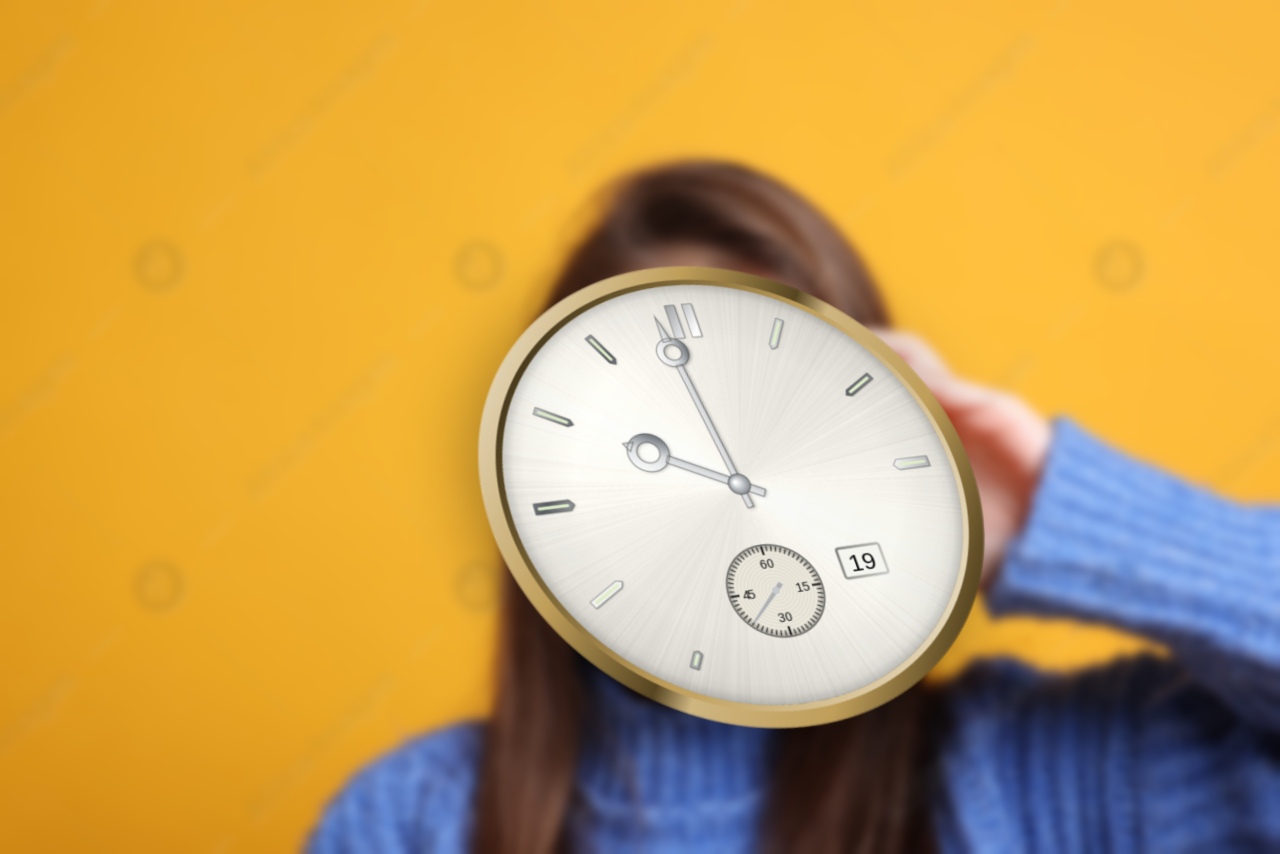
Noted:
9,58,38
